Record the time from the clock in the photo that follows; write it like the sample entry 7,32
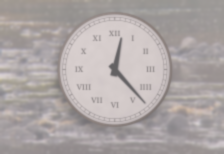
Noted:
12,23
